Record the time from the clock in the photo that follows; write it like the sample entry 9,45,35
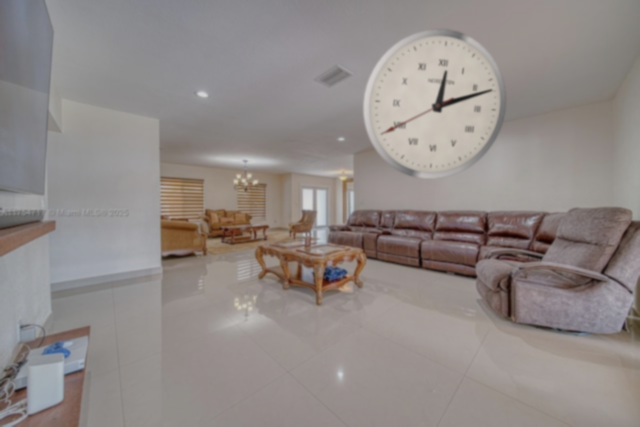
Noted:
12,11,40
